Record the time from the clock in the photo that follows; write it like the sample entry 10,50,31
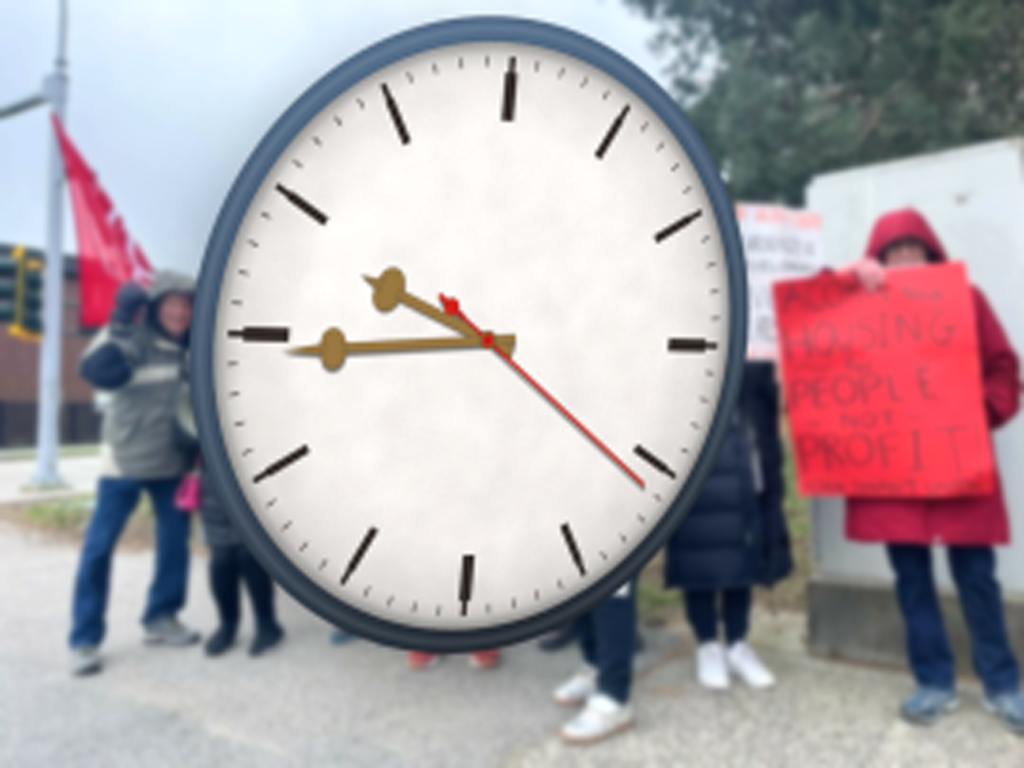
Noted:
9,44,21
